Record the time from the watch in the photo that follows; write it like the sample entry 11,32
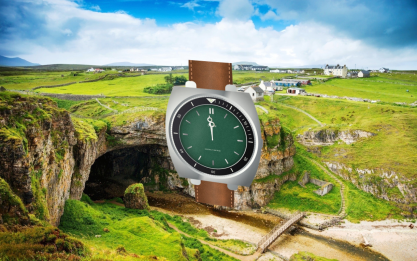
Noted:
11,59
